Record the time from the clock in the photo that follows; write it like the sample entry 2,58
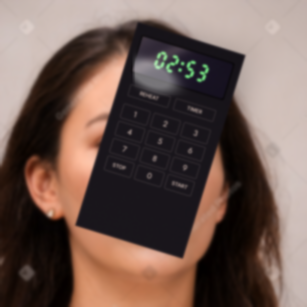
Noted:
2,53
